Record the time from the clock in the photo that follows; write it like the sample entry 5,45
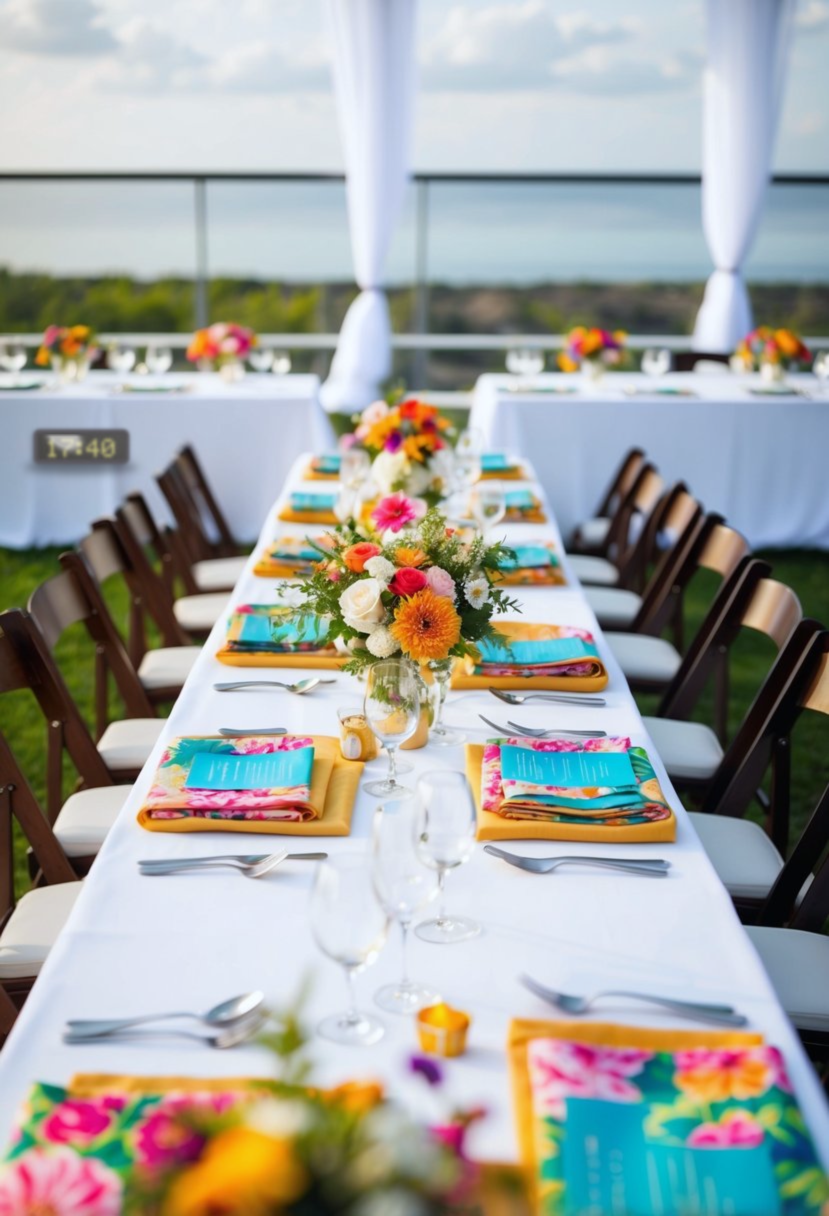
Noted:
17,40
